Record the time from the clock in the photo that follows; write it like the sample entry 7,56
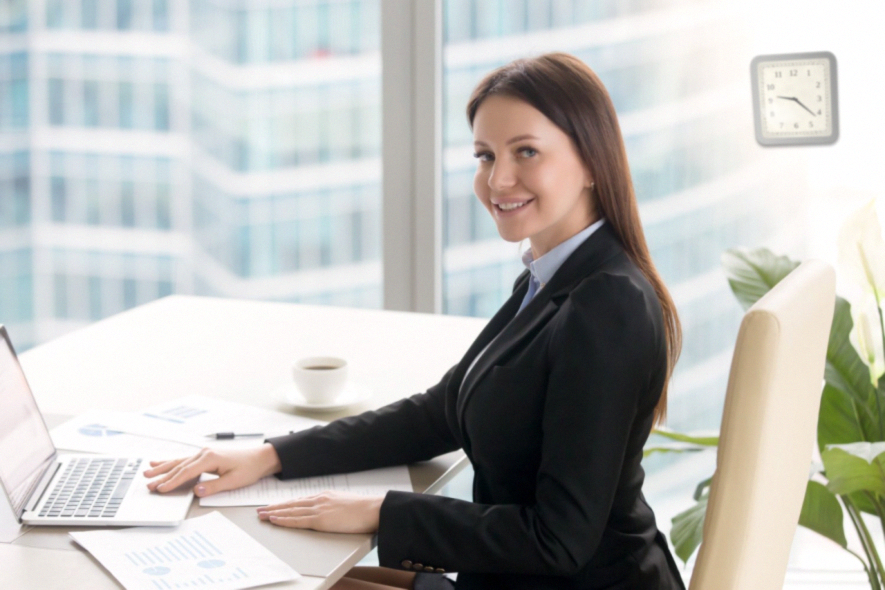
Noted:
9,22
